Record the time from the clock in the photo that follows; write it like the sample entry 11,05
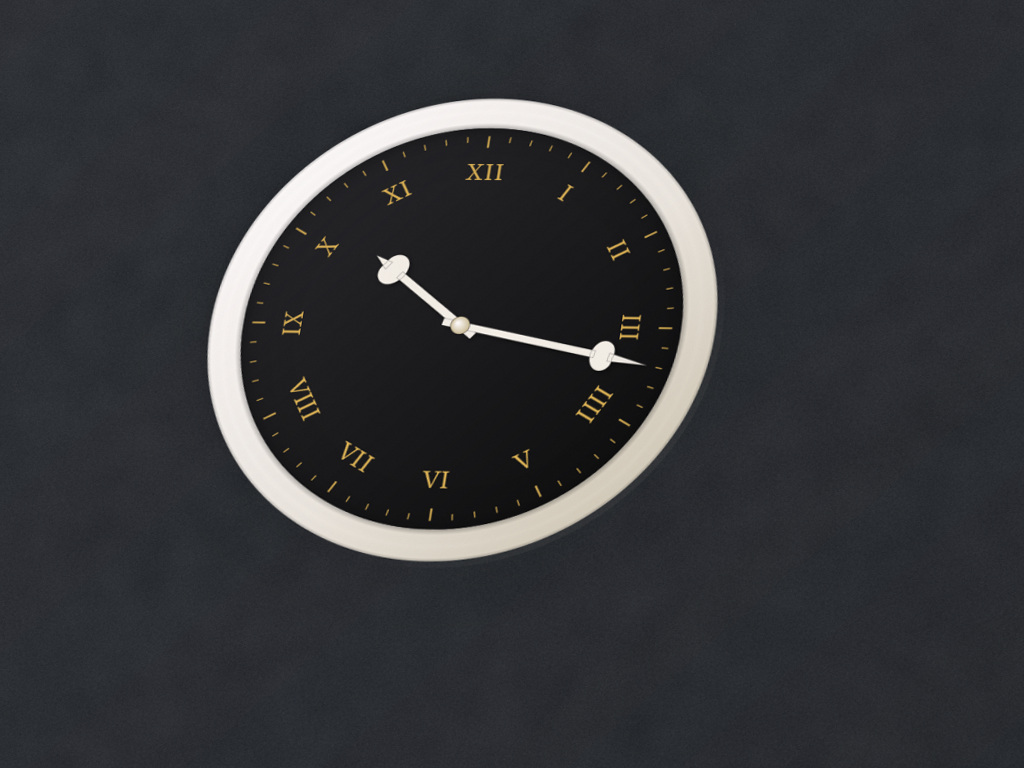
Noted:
10,17
